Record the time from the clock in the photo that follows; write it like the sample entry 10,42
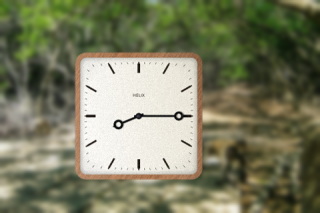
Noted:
8,15
